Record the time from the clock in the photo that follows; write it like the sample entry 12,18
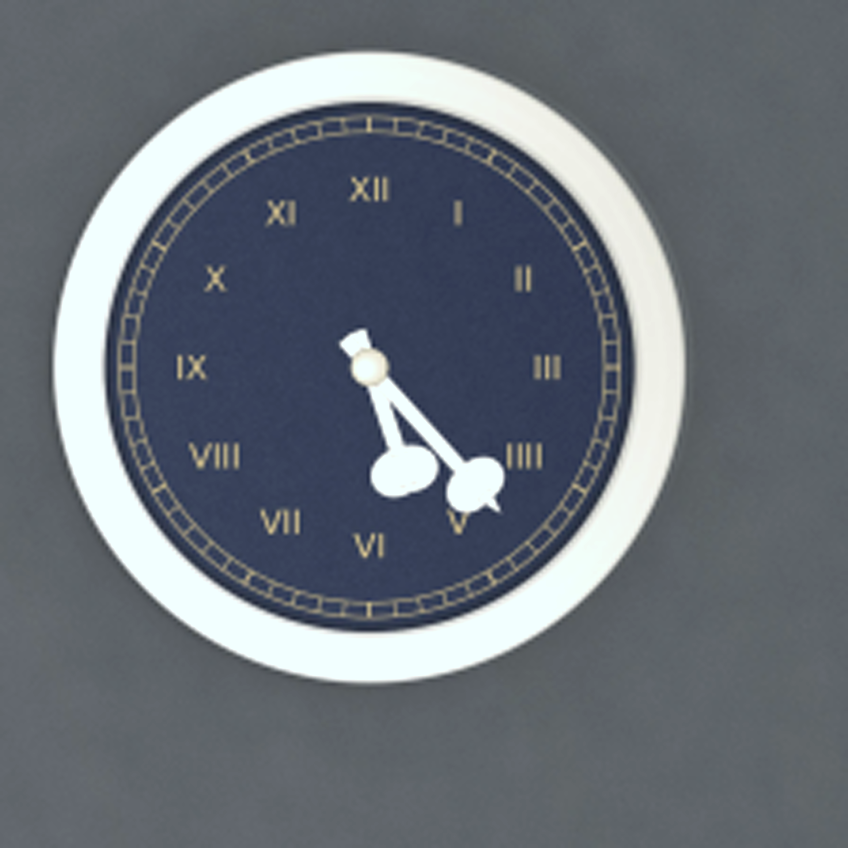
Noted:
5,23
